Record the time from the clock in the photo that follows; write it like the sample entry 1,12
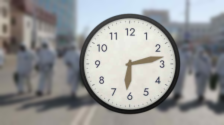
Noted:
6,13
